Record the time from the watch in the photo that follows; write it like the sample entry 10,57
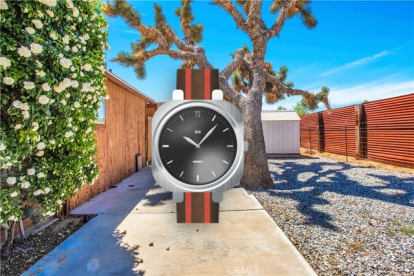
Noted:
10,07
